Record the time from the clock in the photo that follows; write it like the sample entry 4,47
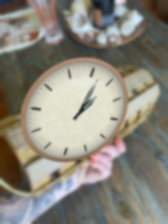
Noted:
1,02
